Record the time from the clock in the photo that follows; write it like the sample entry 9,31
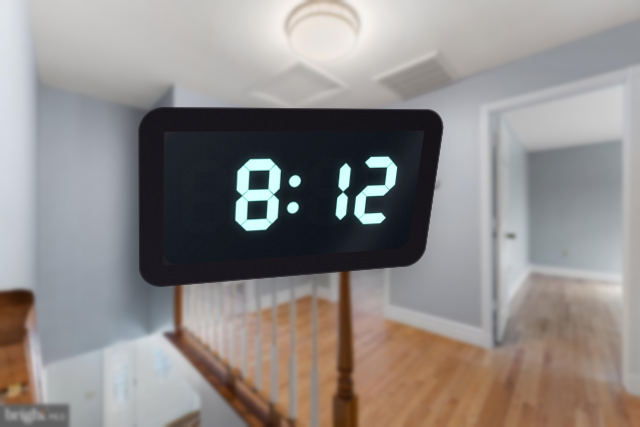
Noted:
8,12
